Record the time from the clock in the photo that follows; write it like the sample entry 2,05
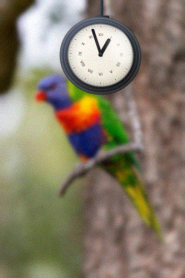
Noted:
12,57
